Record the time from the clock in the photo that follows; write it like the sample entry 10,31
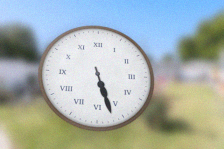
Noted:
5,27
